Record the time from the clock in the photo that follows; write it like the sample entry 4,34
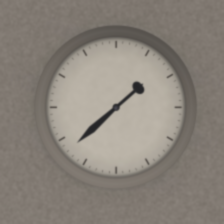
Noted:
1,38
